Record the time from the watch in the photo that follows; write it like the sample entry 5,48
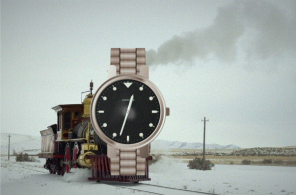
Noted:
12,33
